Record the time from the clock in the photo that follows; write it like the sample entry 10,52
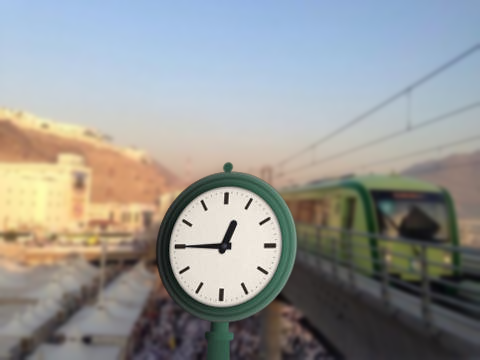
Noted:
12,45
